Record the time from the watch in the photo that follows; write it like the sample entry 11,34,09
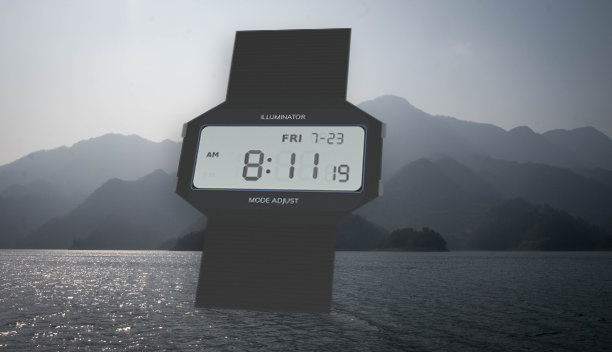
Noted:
8,11,19
